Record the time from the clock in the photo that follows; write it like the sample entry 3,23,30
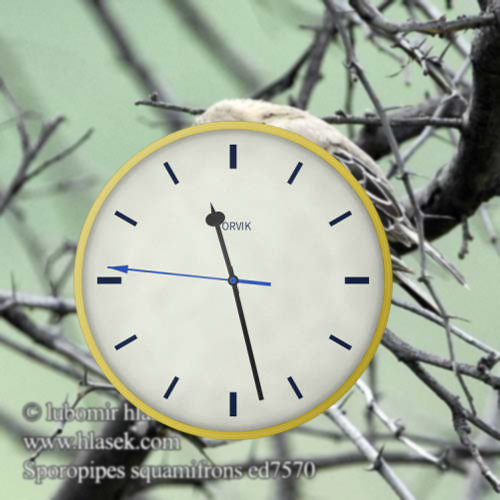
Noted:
11,27,46
